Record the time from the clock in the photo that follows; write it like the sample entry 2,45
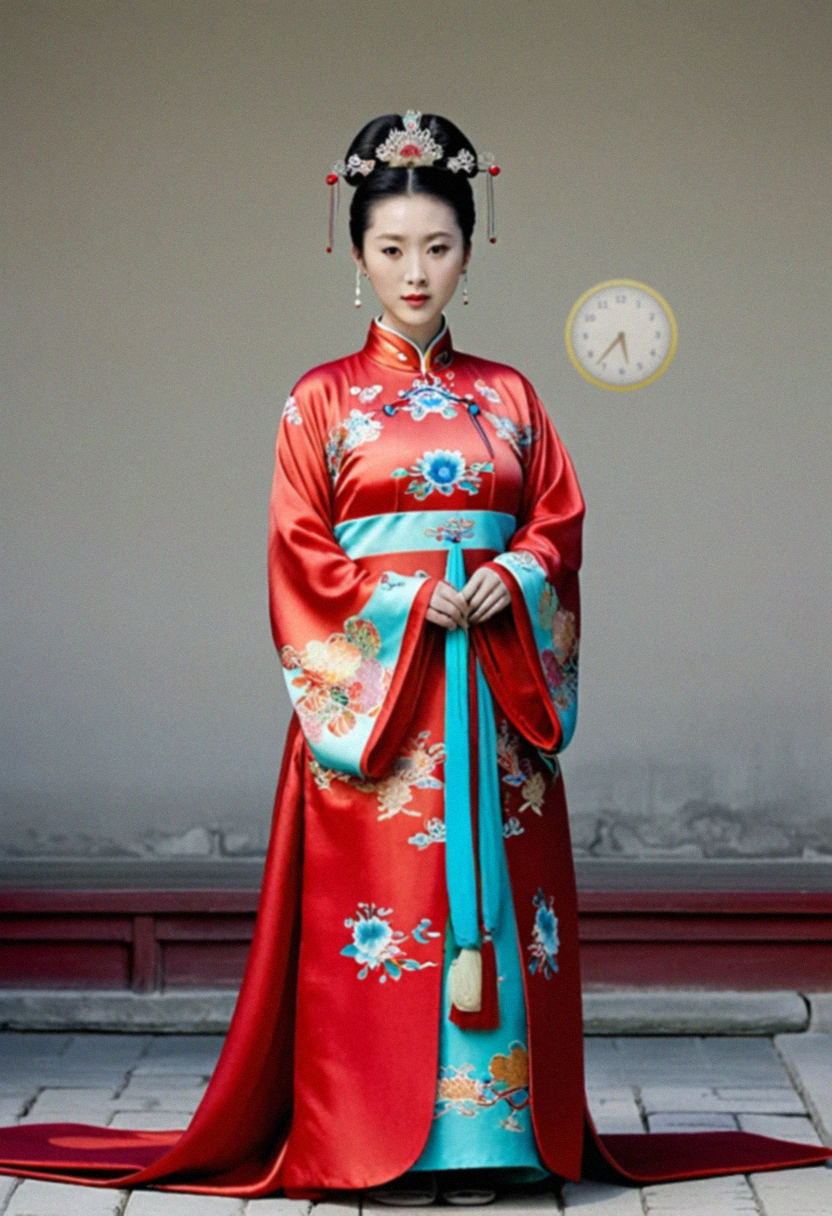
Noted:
5,37
